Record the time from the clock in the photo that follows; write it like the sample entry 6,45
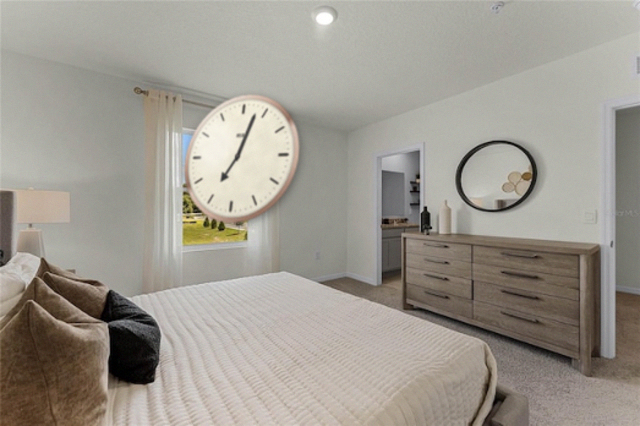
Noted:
7,03
